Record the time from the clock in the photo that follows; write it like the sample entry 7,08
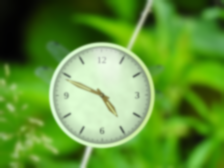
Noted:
4,49
